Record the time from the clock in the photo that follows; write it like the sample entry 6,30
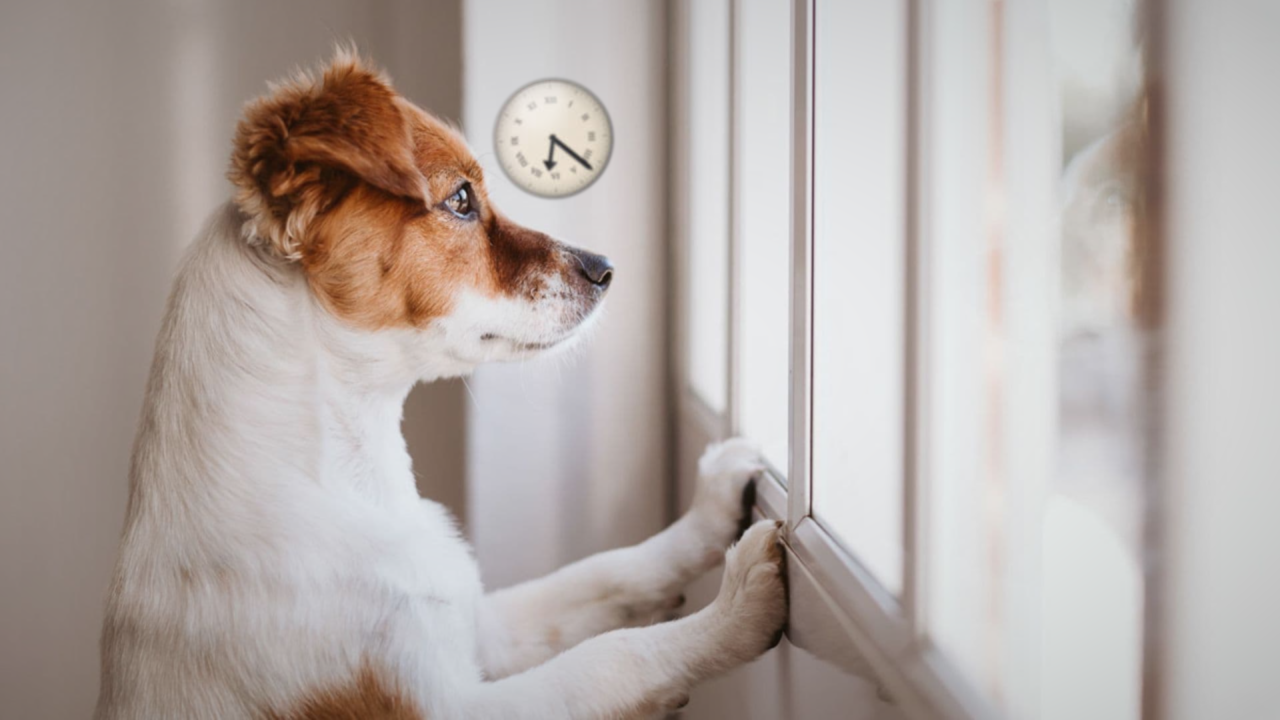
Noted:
6,22
